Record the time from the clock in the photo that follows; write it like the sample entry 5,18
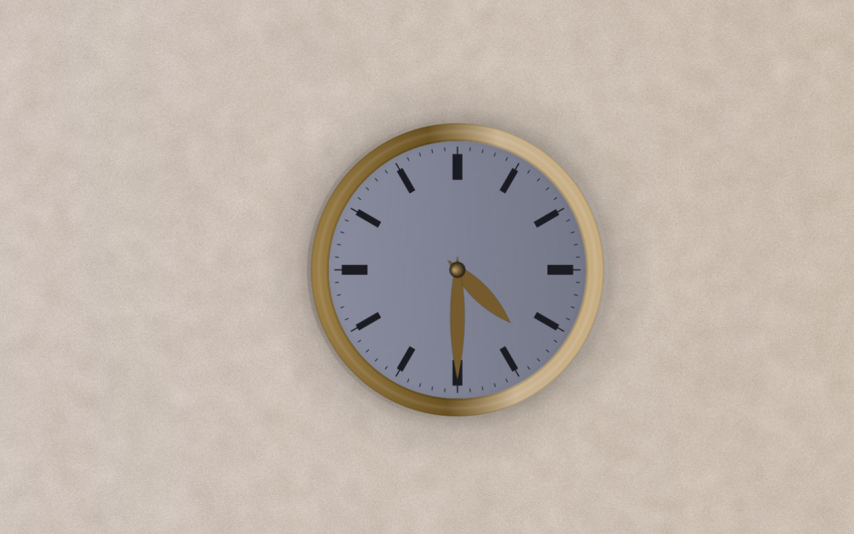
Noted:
4,30
